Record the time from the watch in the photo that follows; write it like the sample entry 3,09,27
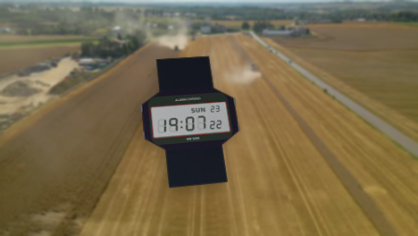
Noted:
19,07,22
